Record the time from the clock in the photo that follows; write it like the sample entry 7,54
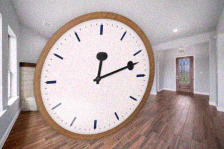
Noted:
12,12
